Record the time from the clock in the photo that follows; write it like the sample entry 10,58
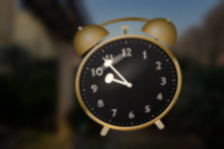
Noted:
9,54
